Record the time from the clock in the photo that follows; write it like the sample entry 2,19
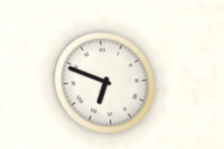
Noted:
6,49
